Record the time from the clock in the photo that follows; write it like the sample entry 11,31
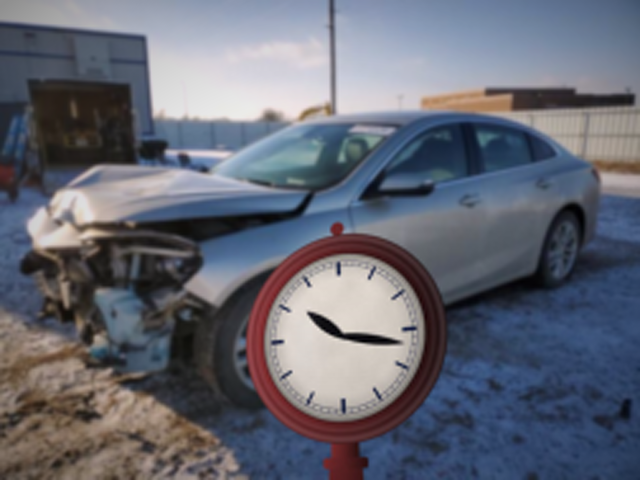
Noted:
10,17
